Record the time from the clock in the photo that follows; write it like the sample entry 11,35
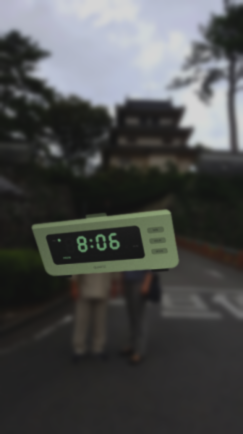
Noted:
8,06
